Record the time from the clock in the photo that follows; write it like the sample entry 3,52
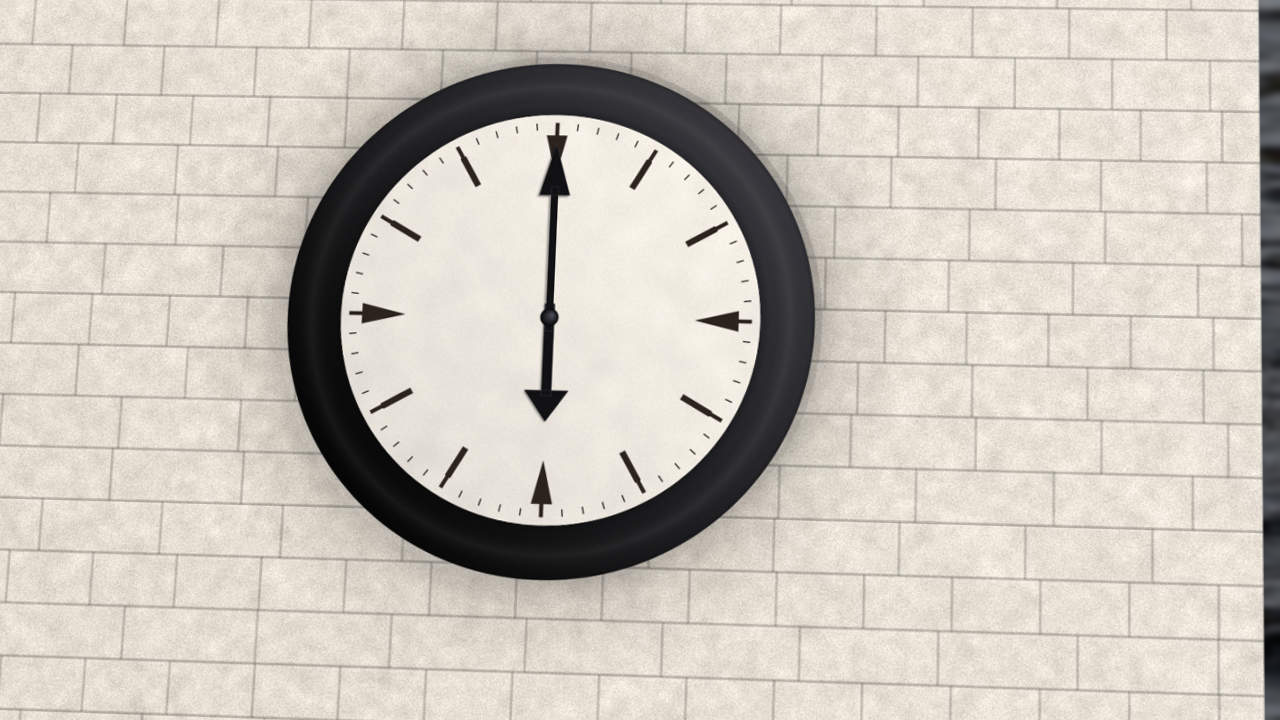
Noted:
6,00
